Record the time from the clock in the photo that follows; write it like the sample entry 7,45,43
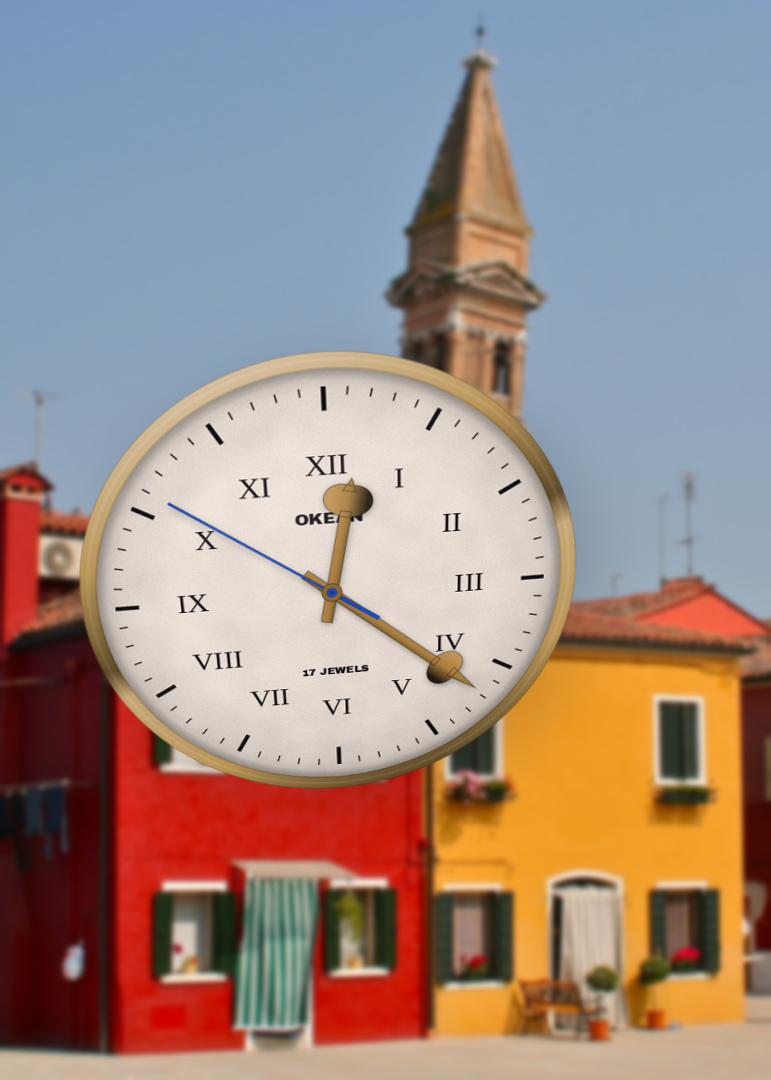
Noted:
12,21,51
